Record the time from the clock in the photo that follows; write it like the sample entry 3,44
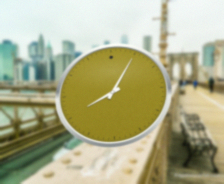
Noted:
8,05
